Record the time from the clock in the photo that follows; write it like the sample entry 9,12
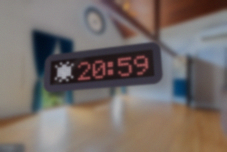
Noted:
20,59
